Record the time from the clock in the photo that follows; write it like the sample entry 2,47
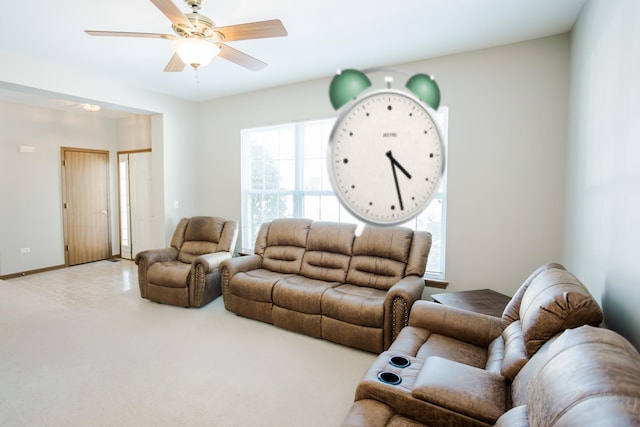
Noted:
4,28
